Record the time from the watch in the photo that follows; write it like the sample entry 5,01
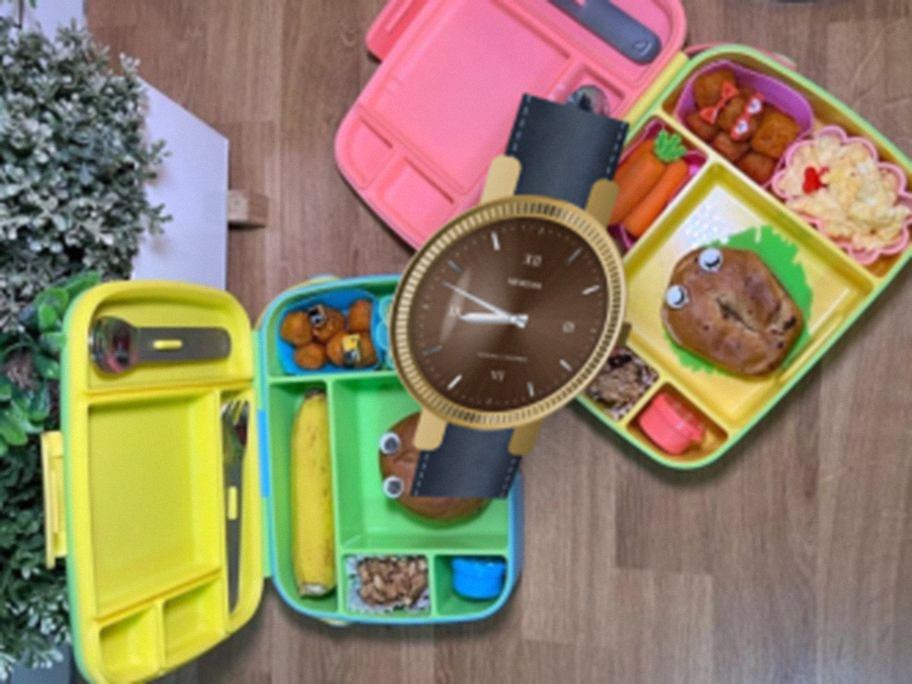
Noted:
8,48
